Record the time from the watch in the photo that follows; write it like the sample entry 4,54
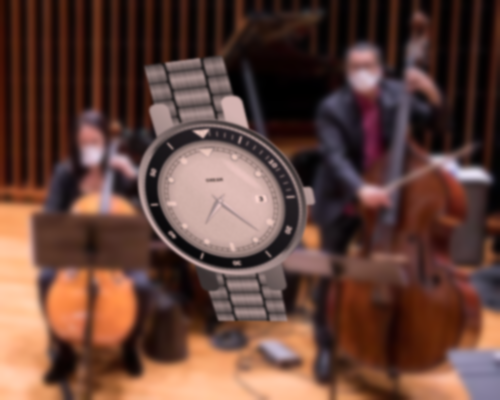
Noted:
7,23
